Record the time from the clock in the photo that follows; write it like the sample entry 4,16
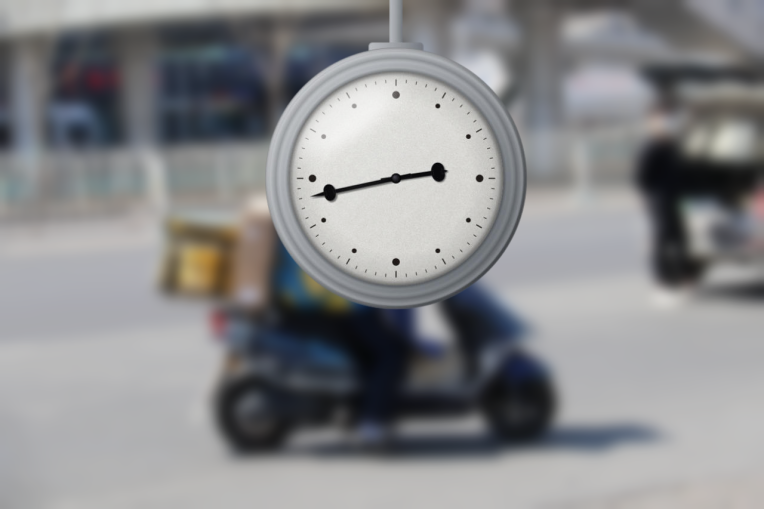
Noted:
2,43
